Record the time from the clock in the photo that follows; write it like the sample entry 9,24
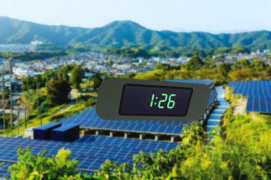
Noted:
1,26
